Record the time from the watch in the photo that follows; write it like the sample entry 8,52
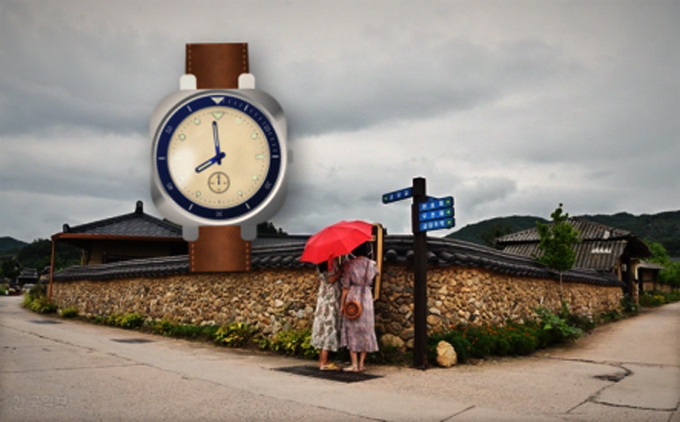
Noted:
7,59
